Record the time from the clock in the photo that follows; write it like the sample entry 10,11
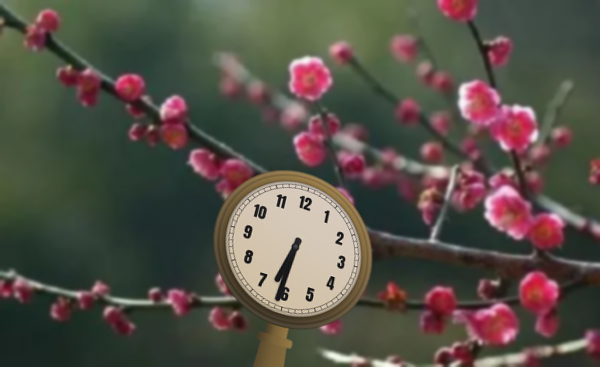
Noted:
6,31
